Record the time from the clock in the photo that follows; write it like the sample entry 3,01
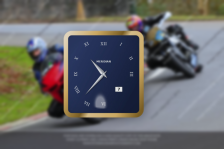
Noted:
10,37
